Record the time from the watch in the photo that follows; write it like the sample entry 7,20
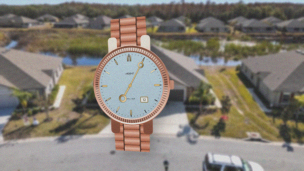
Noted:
7,05
